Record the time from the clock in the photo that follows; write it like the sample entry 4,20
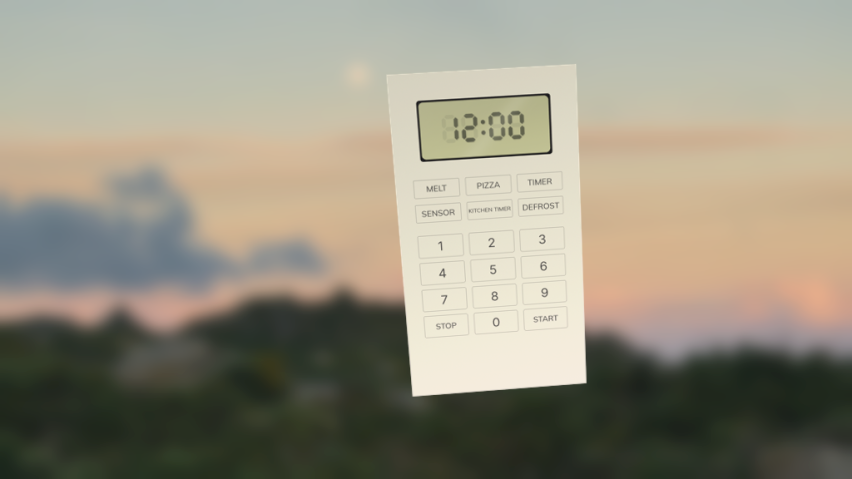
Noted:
12,00
